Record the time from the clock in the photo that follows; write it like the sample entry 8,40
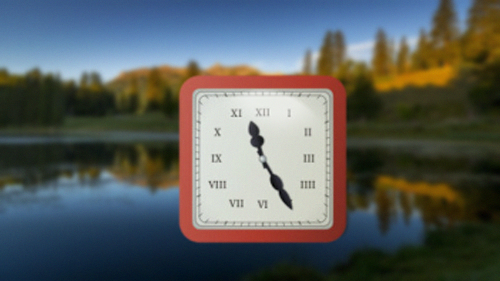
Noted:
11,25
